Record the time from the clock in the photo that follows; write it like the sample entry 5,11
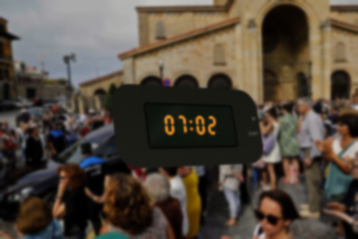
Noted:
7,02
